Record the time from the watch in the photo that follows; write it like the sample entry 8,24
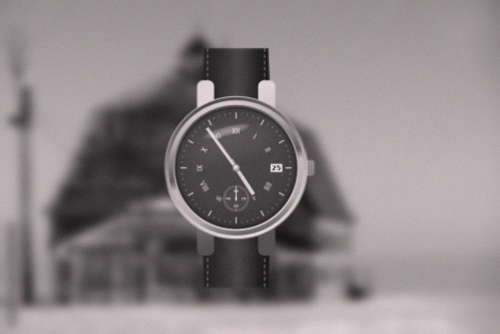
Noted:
4,54
